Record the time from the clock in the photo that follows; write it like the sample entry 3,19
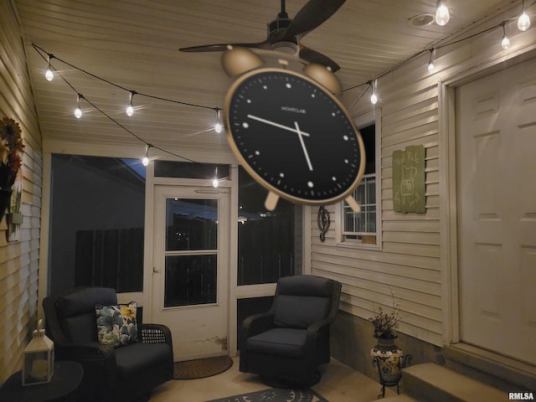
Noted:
5,47
